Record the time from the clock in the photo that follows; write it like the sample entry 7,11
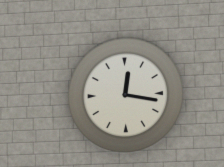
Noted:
12,17
